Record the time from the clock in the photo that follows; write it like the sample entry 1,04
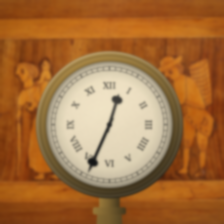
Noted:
12,34
